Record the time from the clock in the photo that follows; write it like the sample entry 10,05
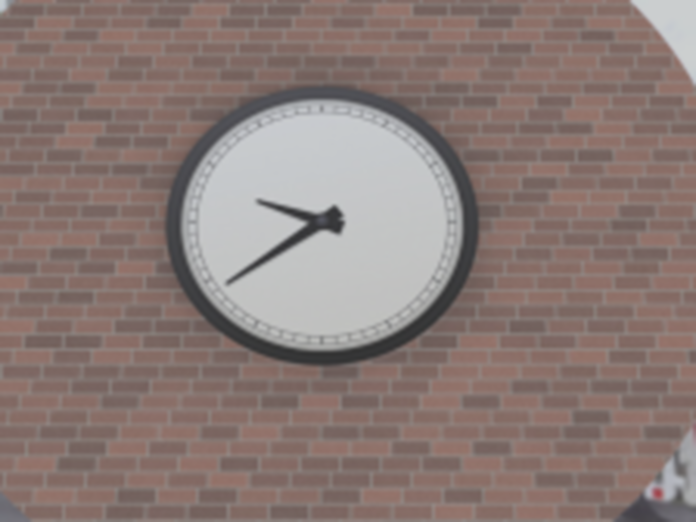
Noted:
9,39
